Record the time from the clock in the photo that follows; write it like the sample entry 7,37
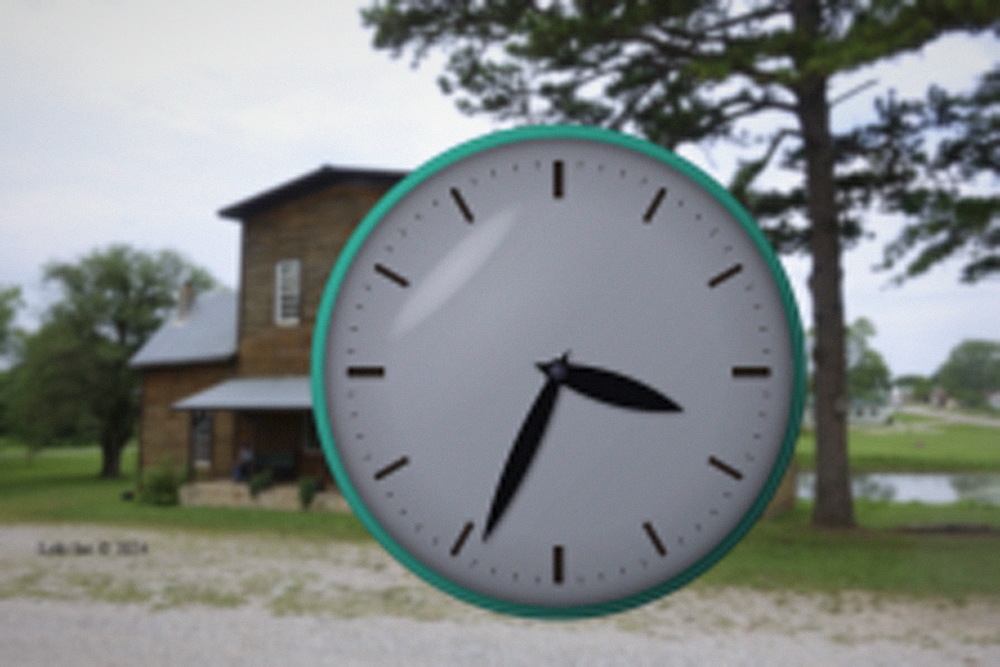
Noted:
3,34
